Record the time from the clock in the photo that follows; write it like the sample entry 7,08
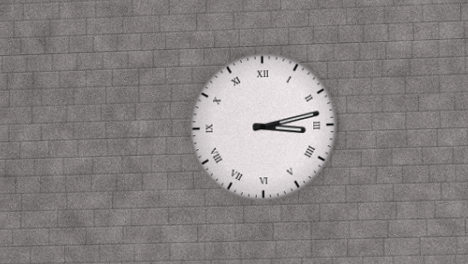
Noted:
3,13
